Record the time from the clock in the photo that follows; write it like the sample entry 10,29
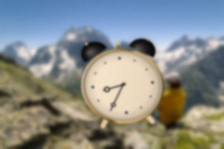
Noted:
8,35
